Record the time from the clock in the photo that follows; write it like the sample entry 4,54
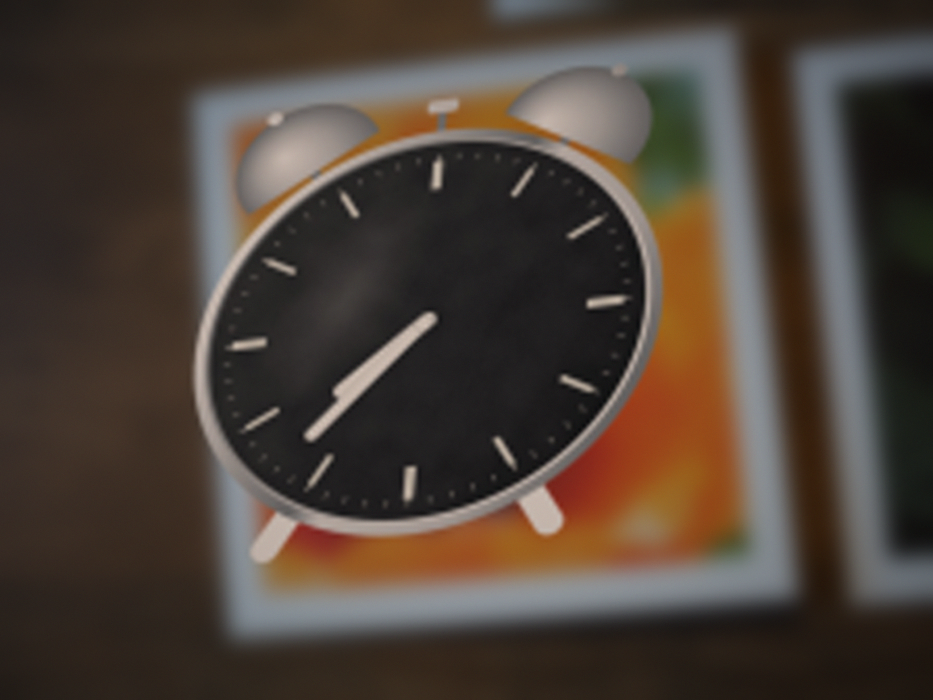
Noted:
7,37
